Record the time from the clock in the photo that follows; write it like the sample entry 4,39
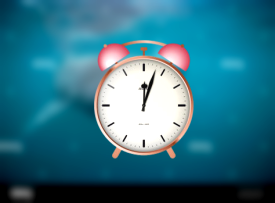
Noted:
12,03
